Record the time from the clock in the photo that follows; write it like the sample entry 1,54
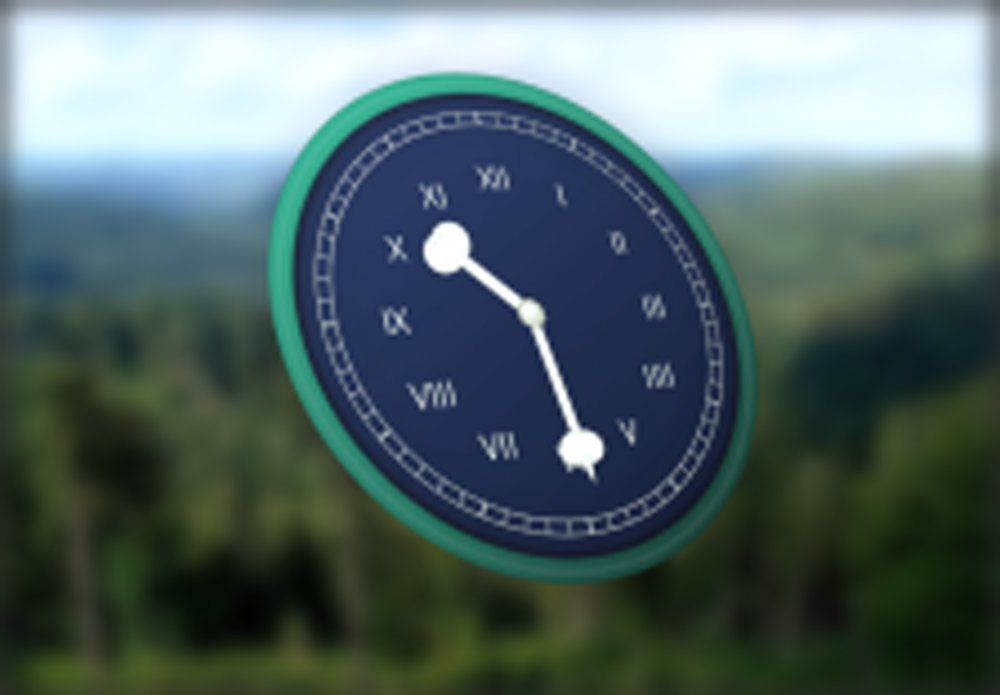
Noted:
10,29
